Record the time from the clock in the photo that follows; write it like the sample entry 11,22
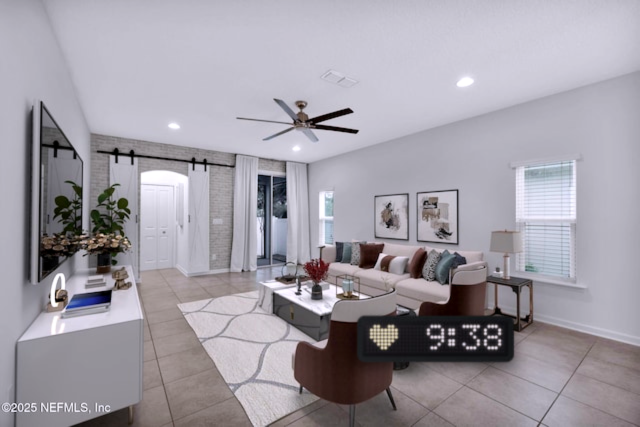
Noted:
9,38
